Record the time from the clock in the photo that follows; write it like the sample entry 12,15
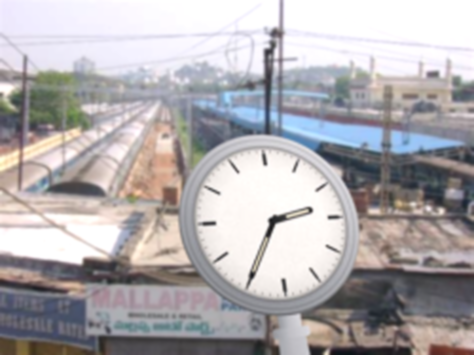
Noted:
2,35
